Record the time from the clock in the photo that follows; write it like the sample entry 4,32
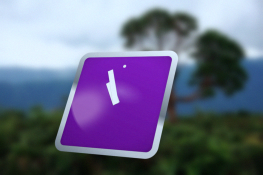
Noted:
10,56
